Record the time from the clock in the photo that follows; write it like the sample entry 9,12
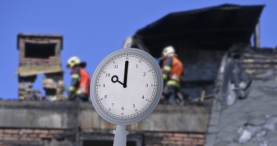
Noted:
10,00
